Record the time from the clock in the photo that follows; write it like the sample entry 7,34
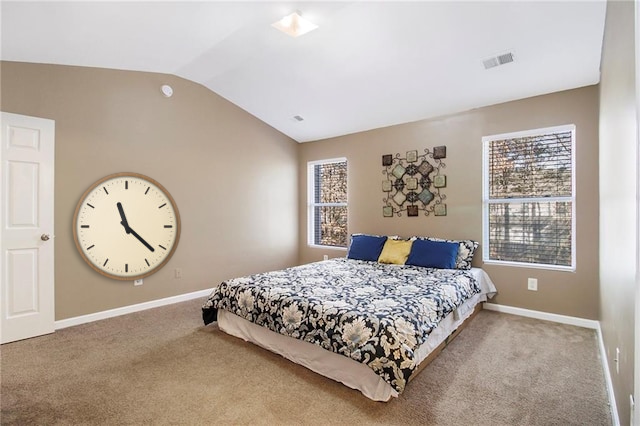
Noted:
11,22
